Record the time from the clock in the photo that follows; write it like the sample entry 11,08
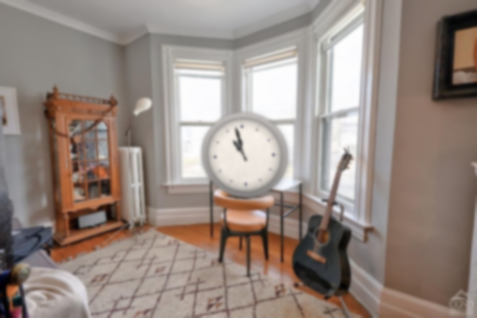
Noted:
10,58
